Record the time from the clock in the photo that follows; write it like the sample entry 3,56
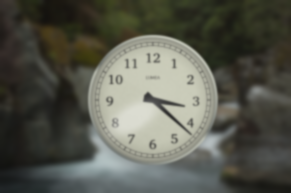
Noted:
3,22
